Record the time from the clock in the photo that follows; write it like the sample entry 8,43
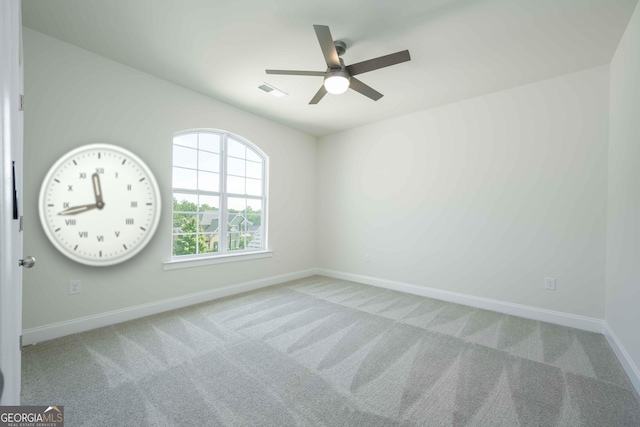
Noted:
11,43
